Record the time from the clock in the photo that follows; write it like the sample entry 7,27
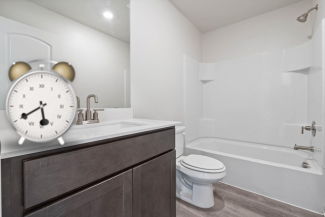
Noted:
5,40
